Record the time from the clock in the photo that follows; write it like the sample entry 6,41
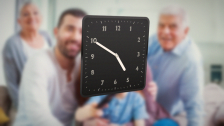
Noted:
4,50
